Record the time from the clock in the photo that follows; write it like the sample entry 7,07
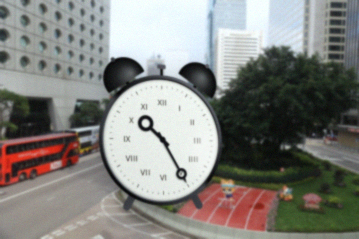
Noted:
10,25
